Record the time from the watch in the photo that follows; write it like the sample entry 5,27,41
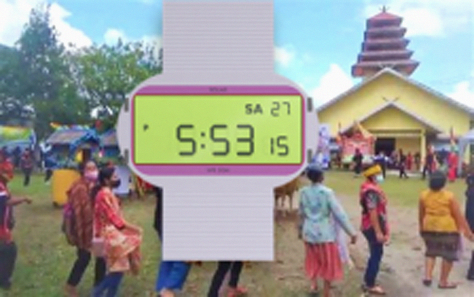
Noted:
5,53,15
